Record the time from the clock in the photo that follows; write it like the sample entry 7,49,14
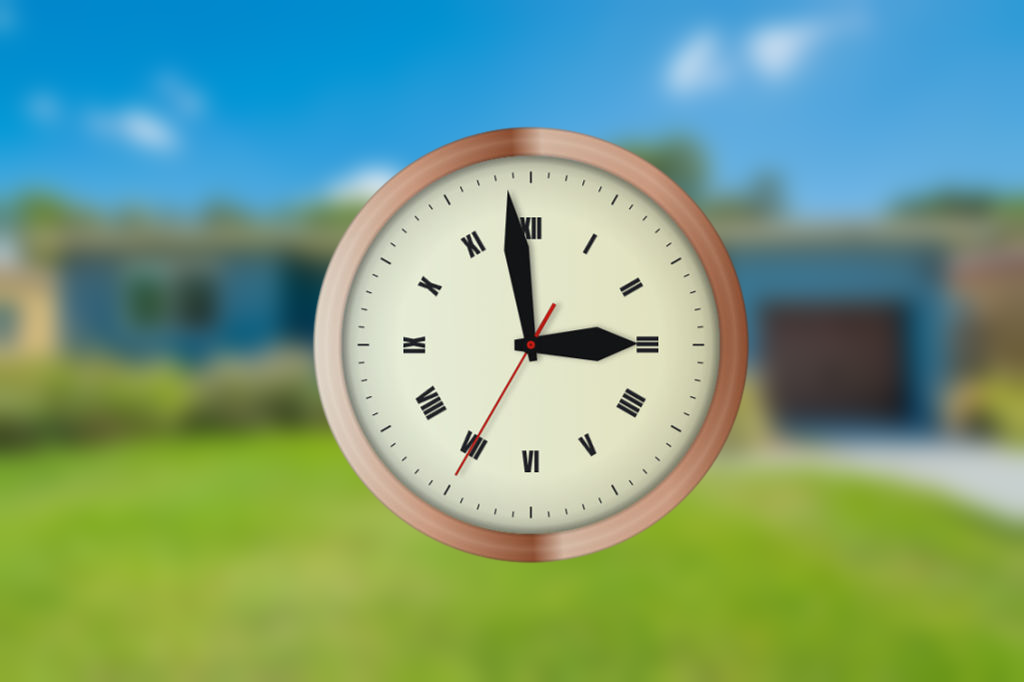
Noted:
2,58,35
